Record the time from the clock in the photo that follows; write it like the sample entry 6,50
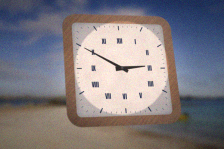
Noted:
2,50
